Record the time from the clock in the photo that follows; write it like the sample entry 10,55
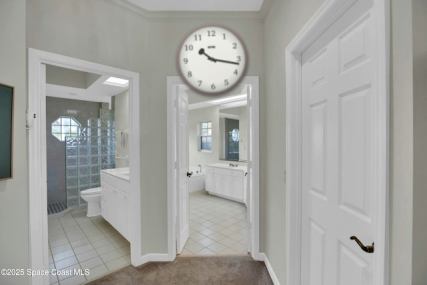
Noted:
10,17
